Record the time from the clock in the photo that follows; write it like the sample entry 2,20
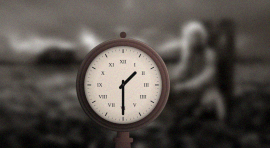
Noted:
1,30
